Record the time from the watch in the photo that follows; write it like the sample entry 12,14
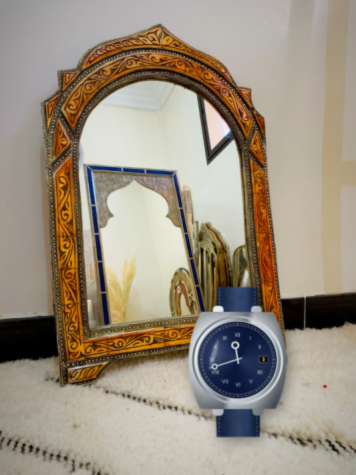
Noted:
11,42
